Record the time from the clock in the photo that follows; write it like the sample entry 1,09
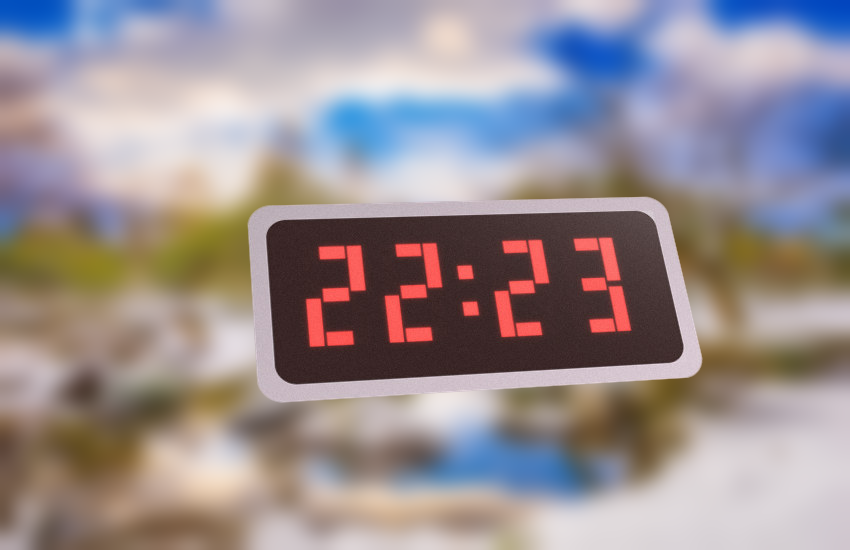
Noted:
22,23
